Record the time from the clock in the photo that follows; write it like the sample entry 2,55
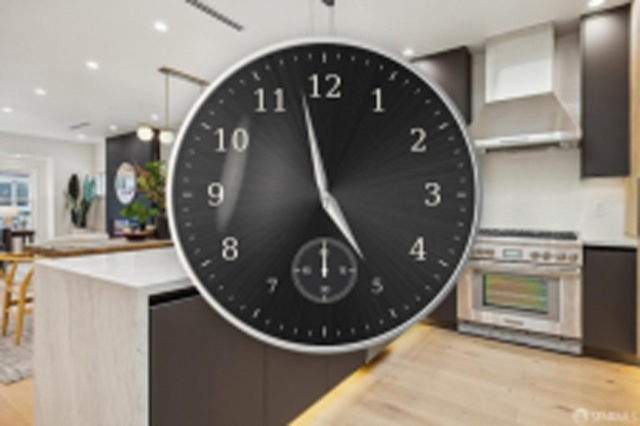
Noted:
4,58
